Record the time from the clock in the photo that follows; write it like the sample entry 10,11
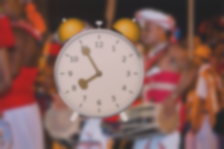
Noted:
7,55
